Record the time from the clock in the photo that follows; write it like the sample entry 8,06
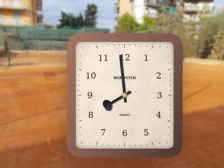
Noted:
7,59
